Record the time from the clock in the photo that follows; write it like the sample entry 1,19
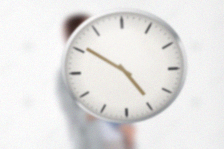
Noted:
4,51
